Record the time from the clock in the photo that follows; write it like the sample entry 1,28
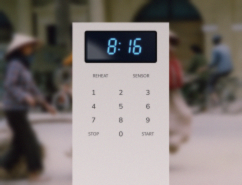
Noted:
8,16
